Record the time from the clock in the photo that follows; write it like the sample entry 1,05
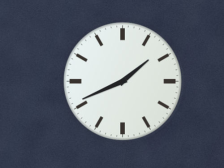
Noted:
1,41
